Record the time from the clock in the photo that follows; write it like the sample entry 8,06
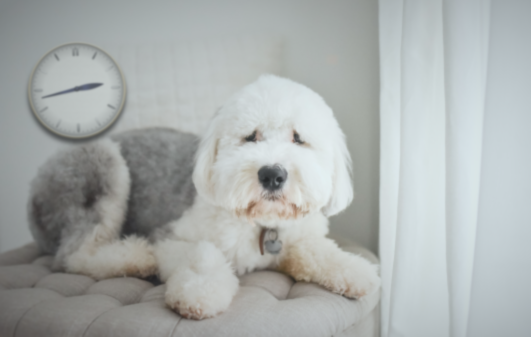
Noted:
2,43
